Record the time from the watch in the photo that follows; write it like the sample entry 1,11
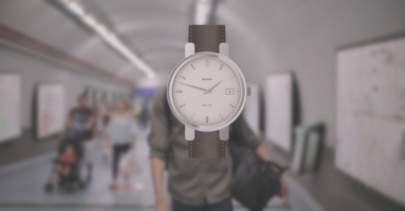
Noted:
1,48
